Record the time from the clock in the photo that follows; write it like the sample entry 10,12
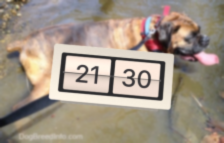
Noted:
21,30
